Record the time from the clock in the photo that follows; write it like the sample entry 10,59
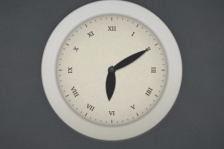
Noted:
6,10
